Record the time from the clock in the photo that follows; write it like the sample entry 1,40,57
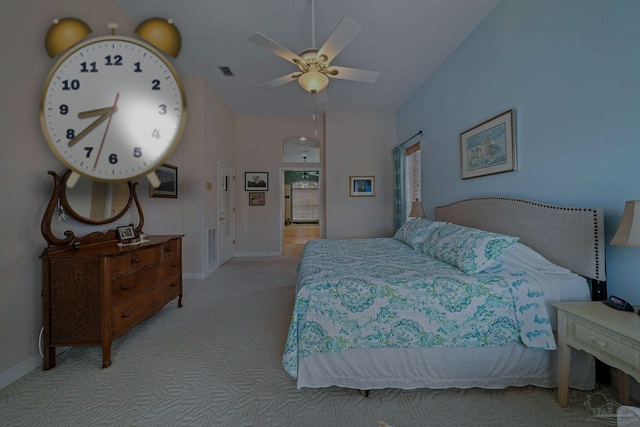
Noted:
8,38,33
